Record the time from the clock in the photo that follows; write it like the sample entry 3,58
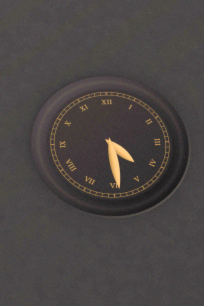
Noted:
4,29
